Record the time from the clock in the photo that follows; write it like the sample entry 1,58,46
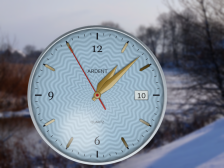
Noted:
1,07,55
